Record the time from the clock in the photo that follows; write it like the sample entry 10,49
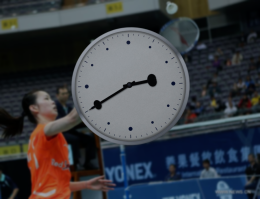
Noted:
2,40
